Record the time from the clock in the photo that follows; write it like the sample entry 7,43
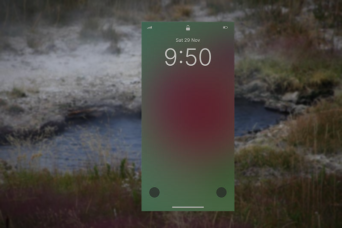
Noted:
9,50
